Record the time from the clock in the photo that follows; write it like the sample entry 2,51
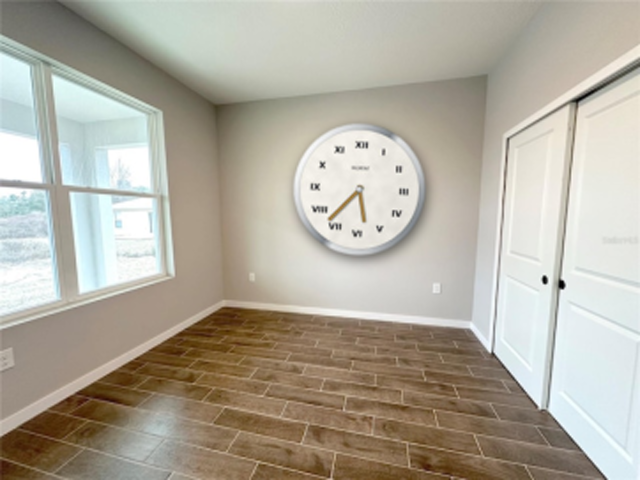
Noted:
5,37
